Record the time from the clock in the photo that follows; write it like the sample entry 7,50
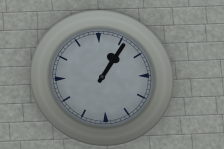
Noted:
1,06
